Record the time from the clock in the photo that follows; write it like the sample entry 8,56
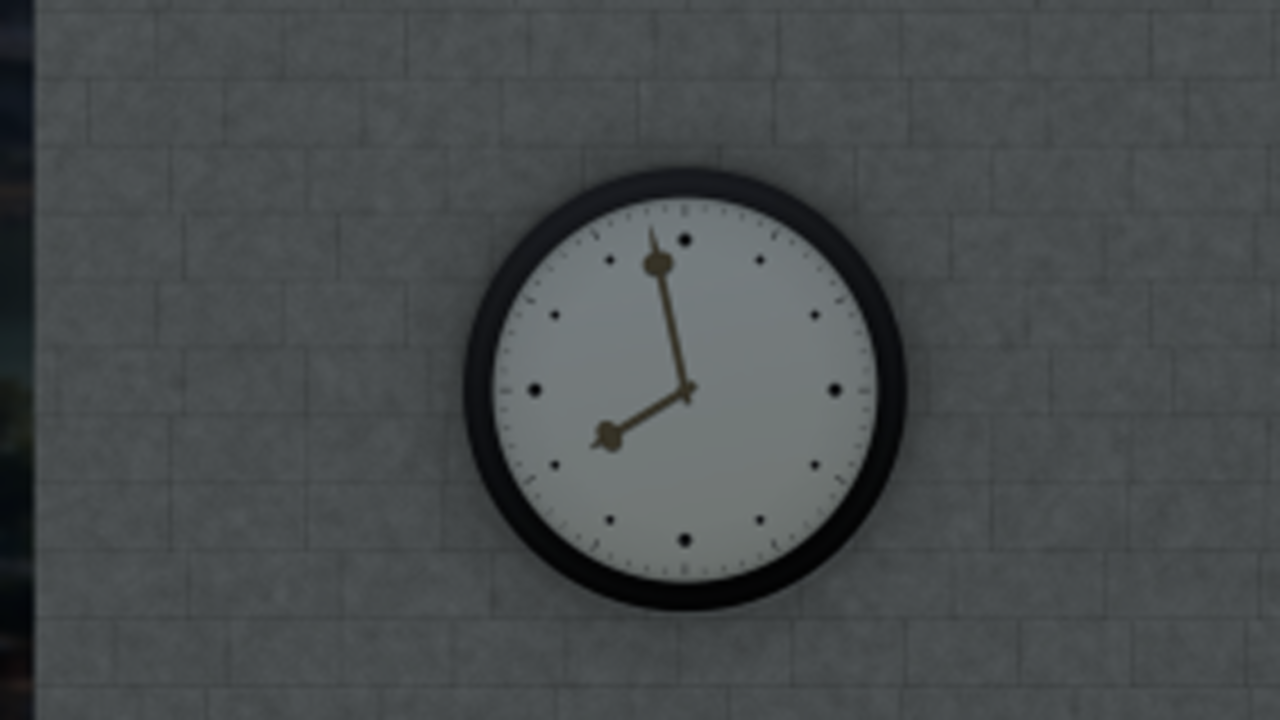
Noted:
7,58
